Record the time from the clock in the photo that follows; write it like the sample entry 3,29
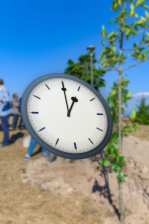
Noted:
1,00
